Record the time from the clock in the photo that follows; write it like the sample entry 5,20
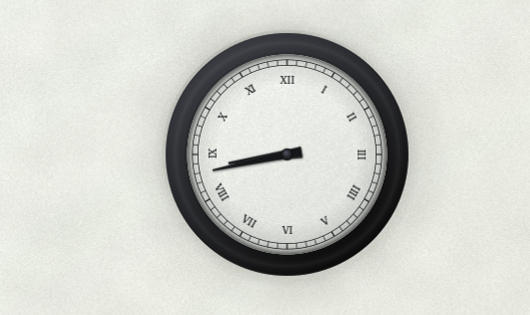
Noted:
8,43
